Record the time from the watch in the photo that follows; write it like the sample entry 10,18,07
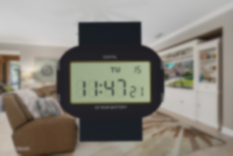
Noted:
11,47,21
